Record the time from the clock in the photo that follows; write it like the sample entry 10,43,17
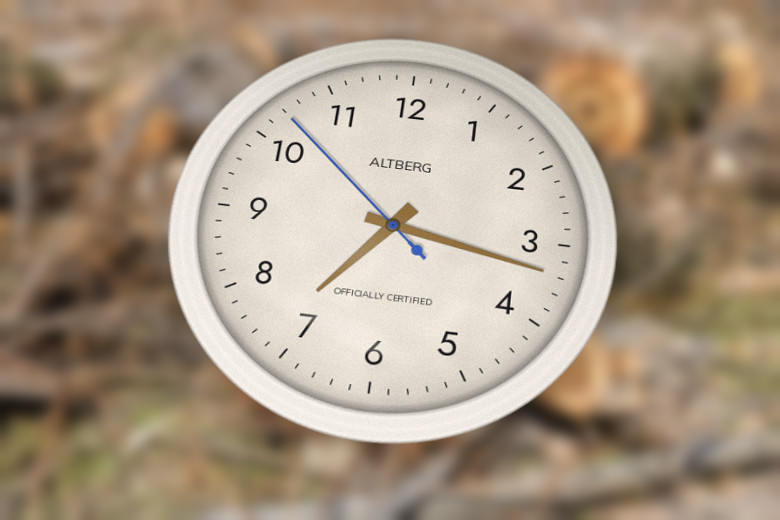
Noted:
7,16,52
